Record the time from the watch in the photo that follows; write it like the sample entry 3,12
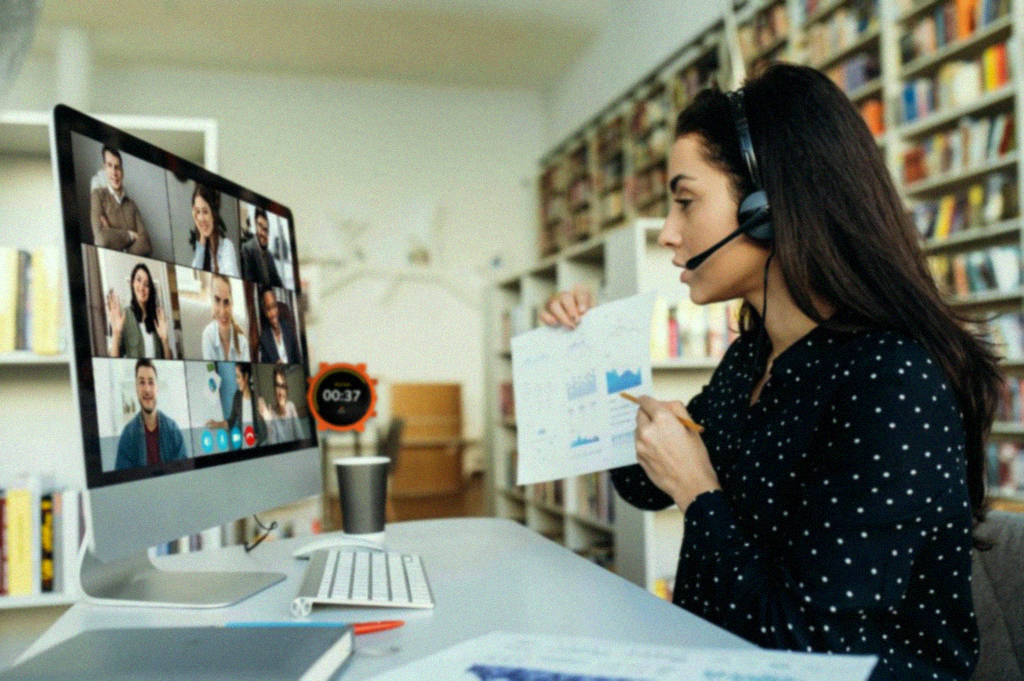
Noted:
0,37
